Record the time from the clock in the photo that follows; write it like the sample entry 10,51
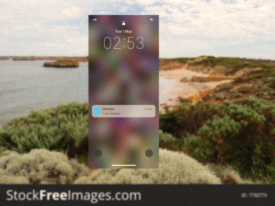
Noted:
2,53
